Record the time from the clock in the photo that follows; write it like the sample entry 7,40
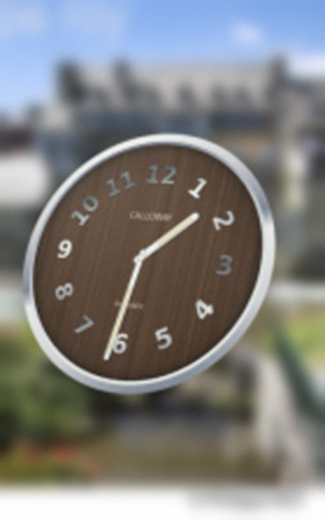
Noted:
1,31
